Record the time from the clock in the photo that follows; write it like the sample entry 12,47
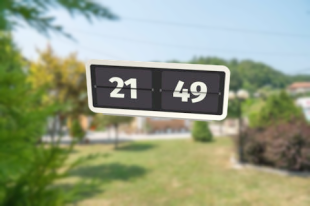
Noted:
21,49
